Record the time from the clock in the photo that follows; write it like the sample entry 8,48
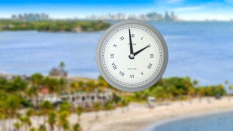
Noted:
1,59
